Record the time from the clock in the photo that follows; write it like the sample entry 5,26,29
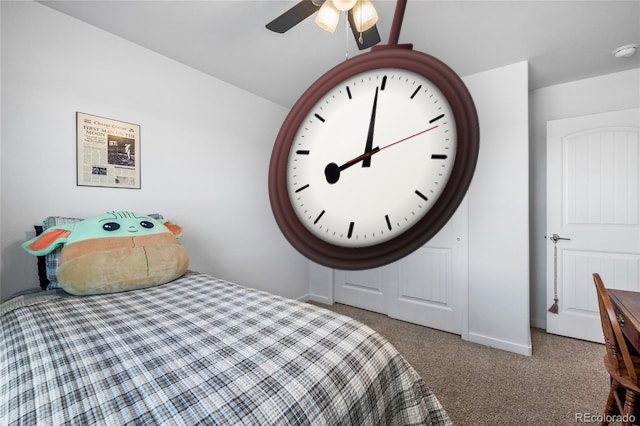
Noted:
7,59,11
